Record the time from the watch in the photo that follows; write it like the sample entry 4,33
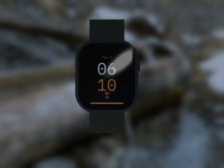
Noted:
6,10
